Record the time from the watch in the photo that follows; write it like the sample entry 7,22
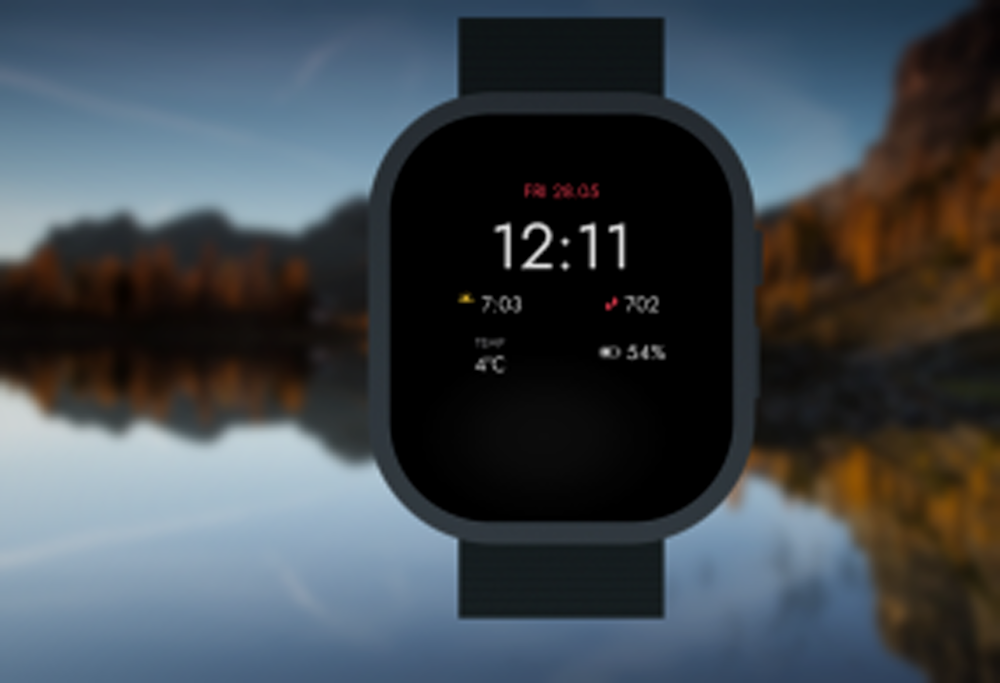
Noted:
12,11
